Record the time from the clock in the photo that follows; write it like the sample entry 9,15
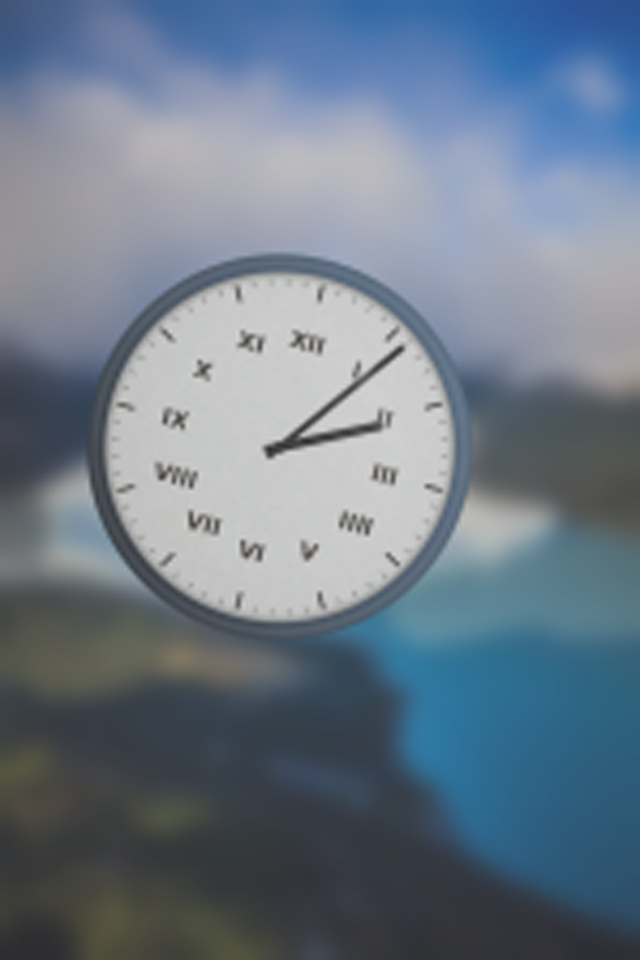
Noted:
2,06
